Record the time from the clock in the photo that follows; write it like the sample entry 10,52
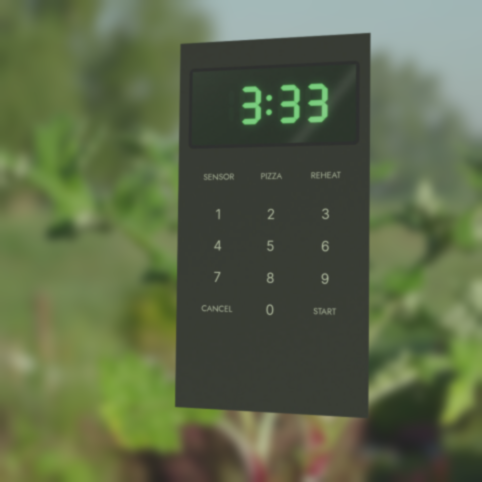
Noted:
3,33
